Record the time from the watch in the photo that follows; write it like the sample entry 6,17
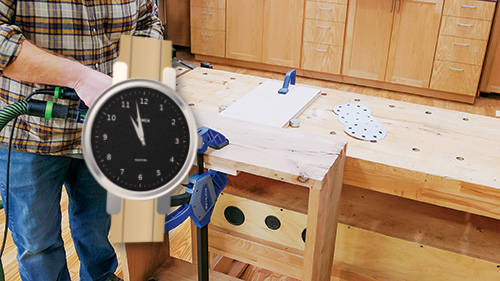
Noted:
10,58
